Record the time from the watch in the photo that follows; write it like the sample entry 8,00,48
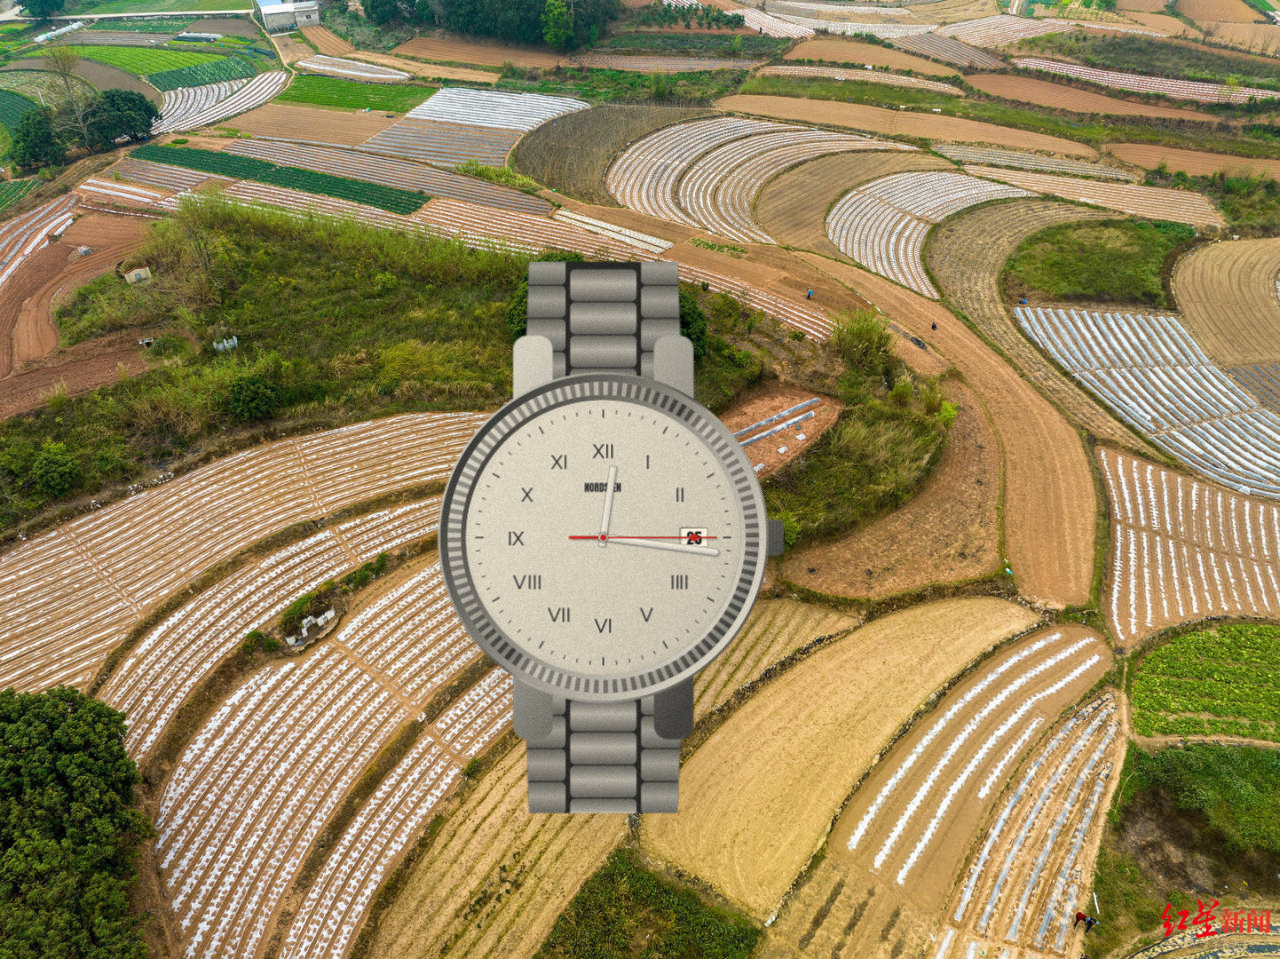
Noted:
12,16,15
